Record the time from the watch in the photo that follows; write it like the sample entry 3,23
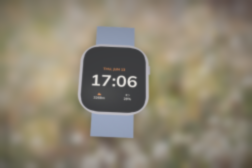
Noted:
17,06
